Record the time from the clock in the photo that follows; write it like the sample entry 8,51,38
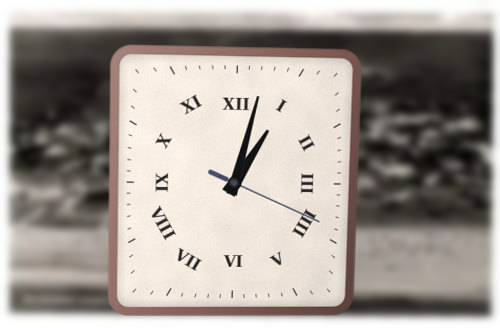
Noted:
1,02,19
